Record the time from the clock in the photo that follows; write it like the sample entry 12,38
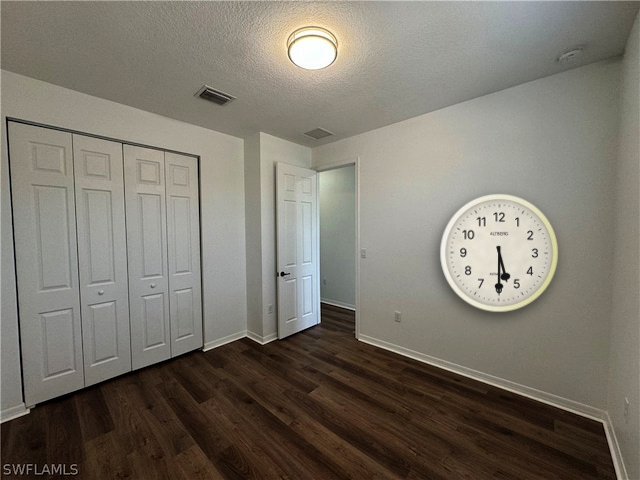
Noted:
5,30
